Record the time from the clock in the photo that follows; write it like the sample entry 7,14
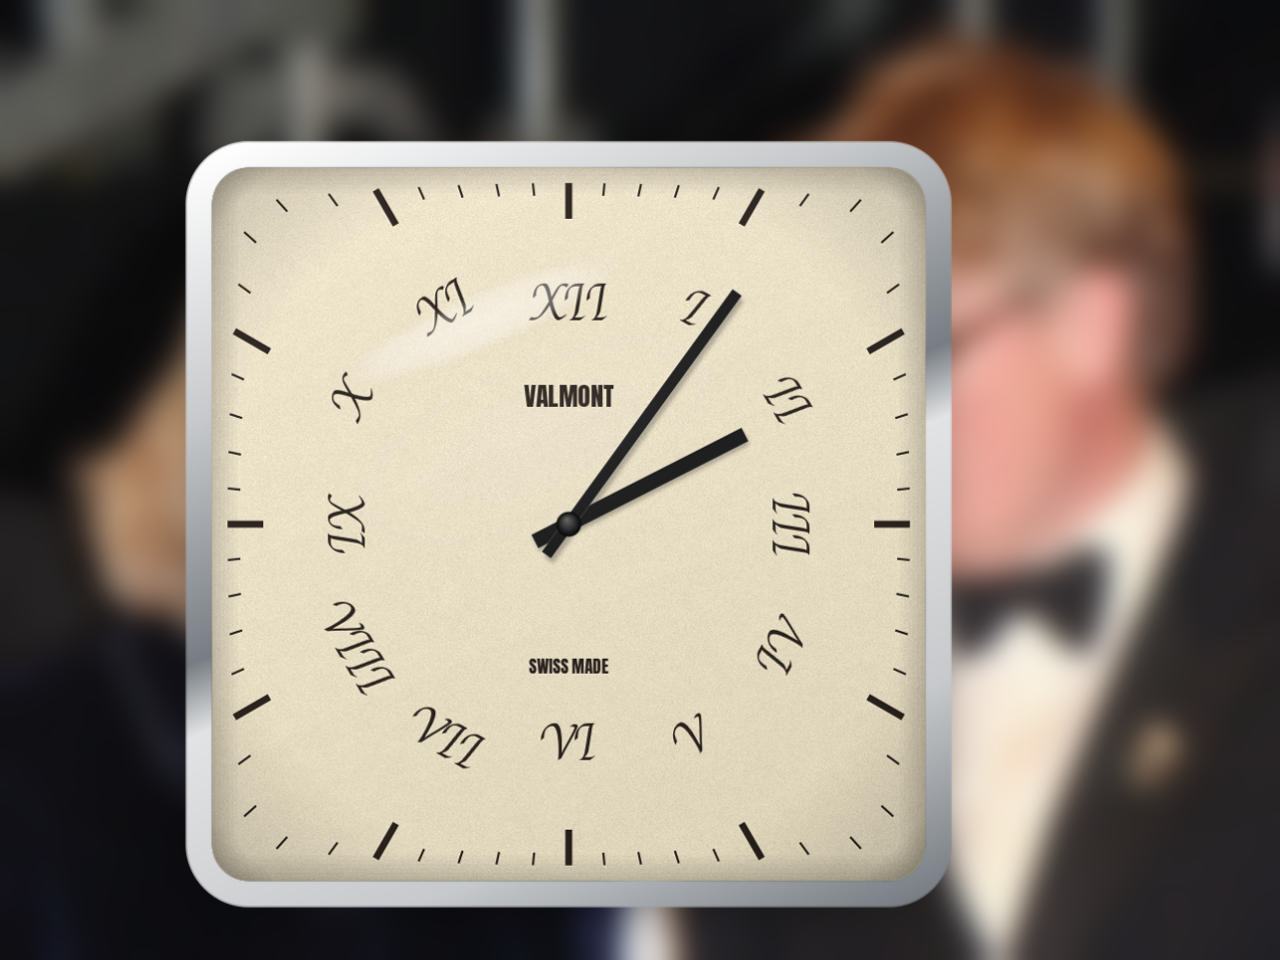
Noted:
2,06
